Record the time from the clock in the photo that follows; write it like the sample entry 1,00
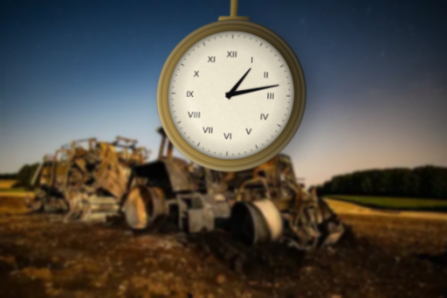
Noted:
1,13
